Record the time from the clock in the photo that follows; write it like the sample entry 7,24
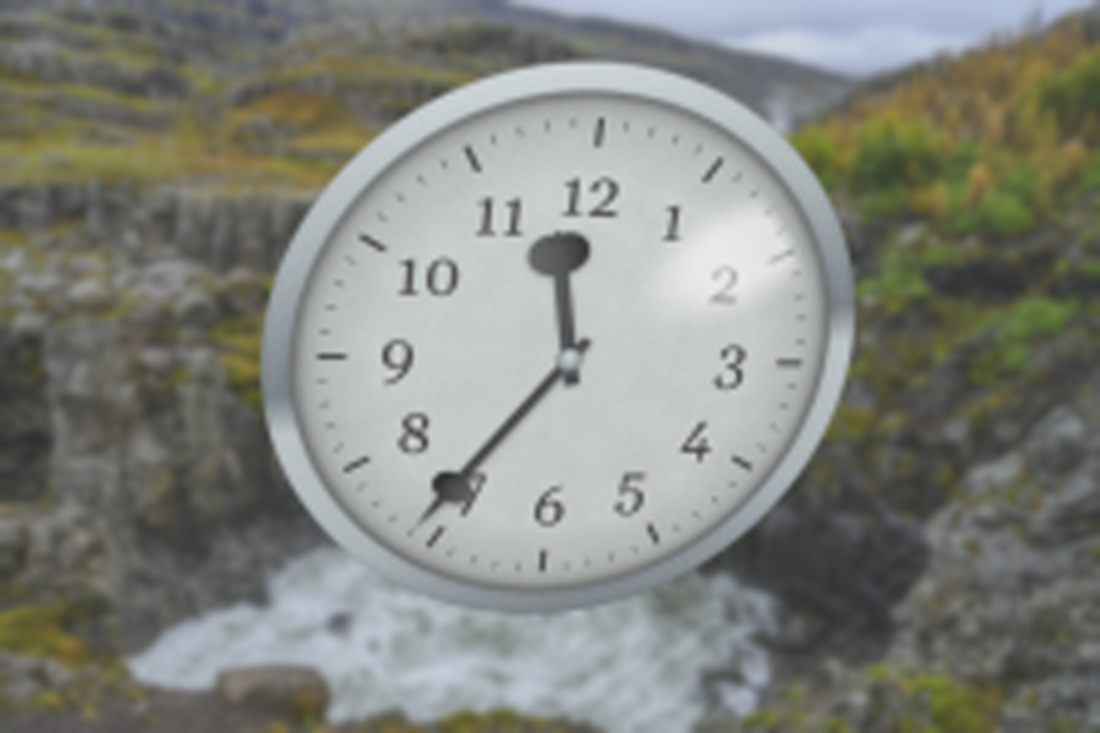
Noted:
11,36
